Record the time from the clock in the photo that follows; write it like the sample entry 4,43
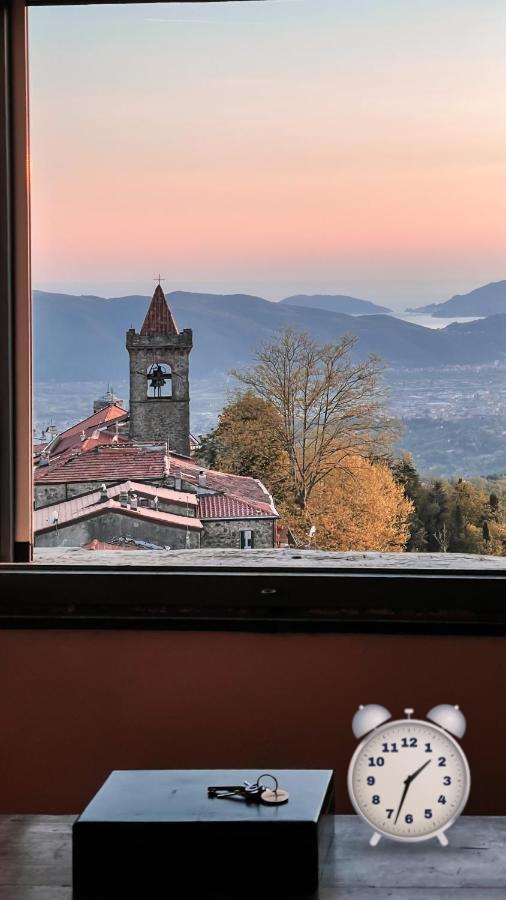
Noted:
1,33
